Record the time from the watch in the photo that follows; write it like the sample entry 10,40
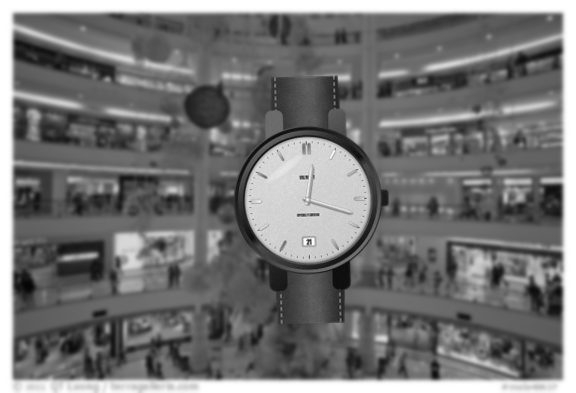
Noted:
12,18
